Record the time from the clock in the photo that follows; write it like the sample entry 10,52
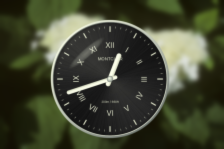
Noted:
12,42
